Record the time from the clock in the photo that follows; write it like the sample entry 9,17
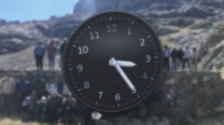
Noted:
3,25
